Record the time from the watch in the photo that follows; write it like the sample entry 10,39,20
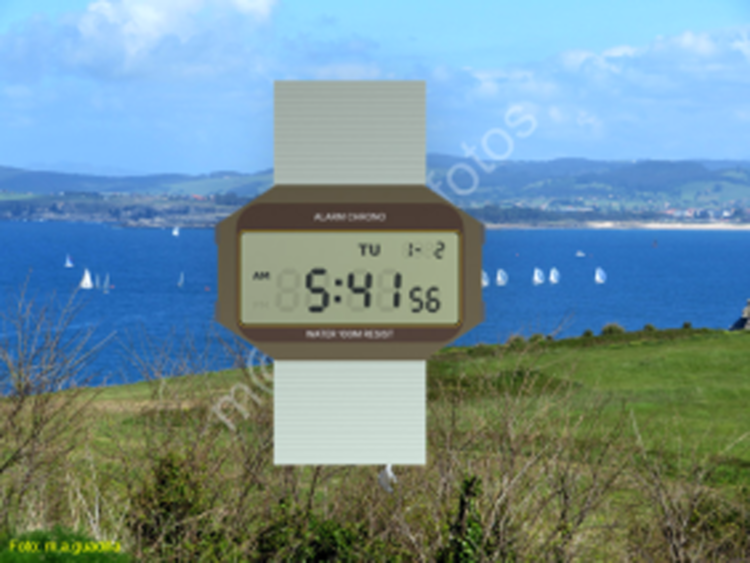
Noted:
5,41,56
